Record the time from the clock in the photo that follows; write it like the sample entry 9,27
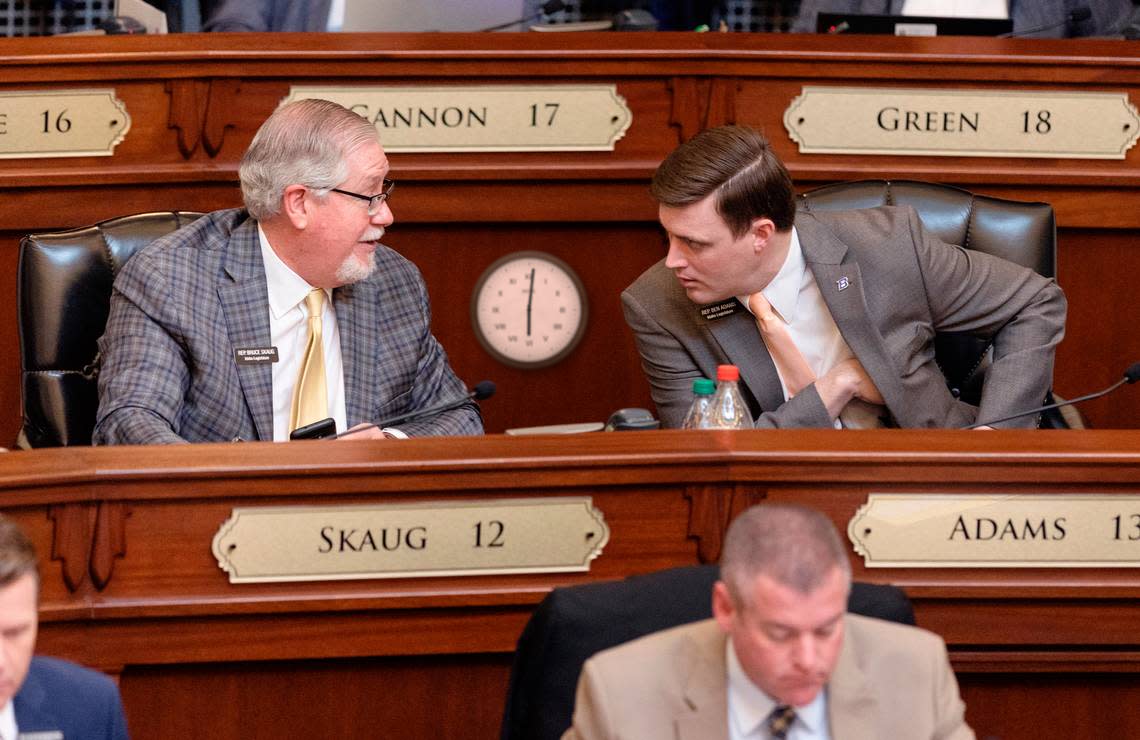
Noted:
6,01
